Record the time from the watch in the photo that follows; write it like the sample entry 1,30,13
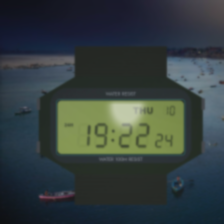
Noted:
19,22,24
